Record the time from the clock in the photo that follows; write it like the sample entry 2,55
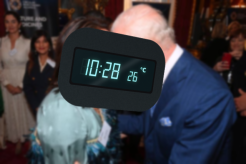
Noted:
10,28
